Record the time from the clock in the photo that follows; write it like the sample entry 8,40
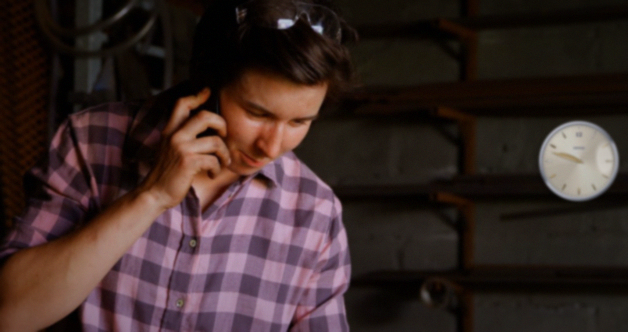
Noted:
9,48
